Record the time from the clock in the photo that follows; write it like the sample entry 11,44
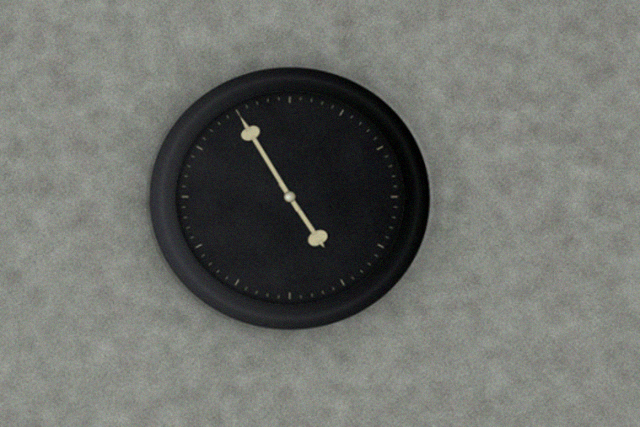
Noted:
4,55
